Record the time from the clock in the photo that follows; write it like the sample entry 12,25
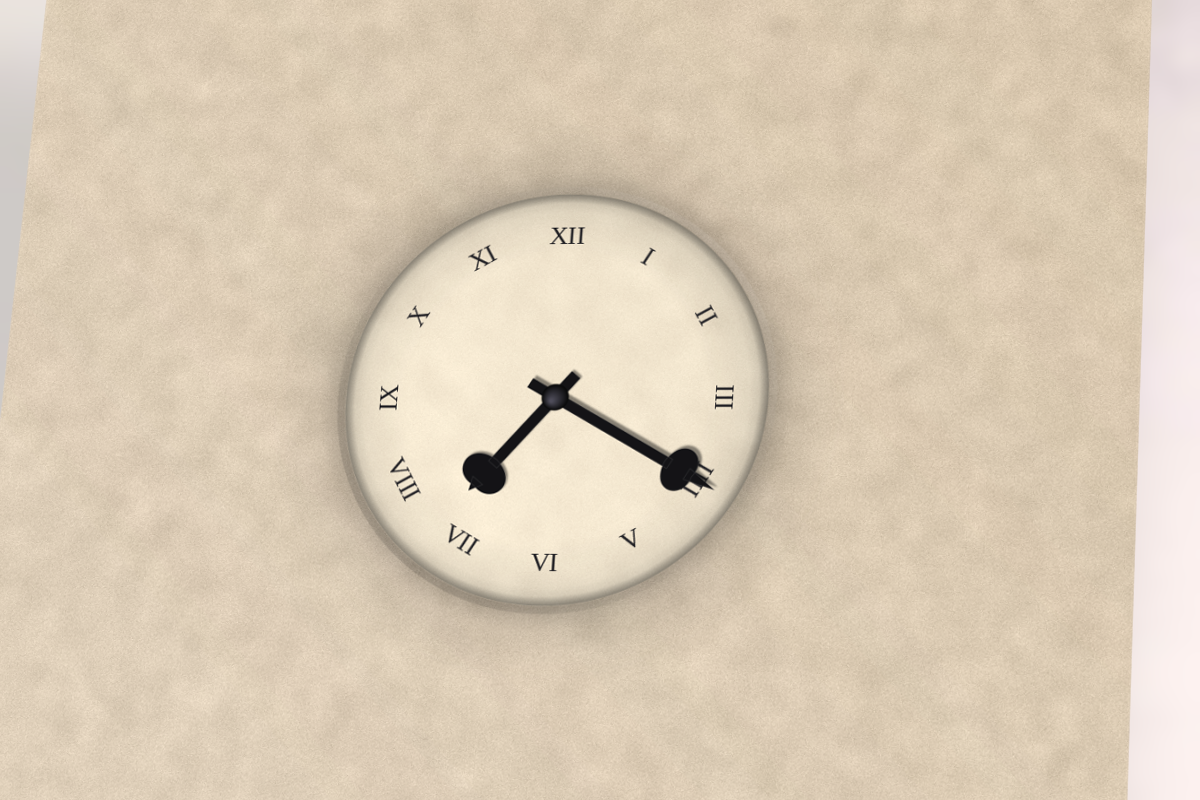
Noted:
7,20
